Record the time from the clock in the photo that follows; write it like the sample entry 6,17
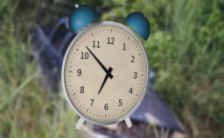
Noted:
6,52
